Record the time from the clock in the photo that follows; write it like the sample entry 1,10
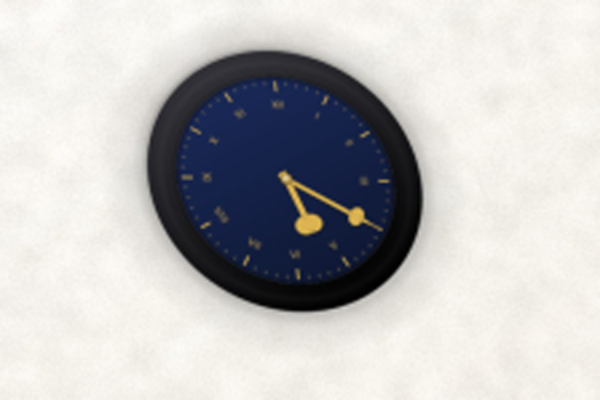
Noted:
5,20
